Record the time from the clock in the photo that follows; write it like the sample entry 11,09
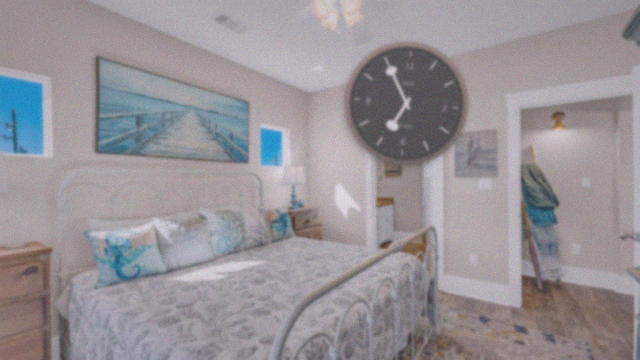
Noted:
6,55
